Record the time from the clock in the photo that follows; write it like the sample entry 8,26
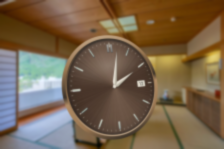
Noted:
2,02
